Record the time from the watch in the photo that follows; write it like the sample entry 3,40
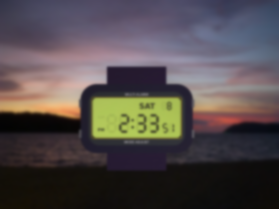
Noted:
2,33
